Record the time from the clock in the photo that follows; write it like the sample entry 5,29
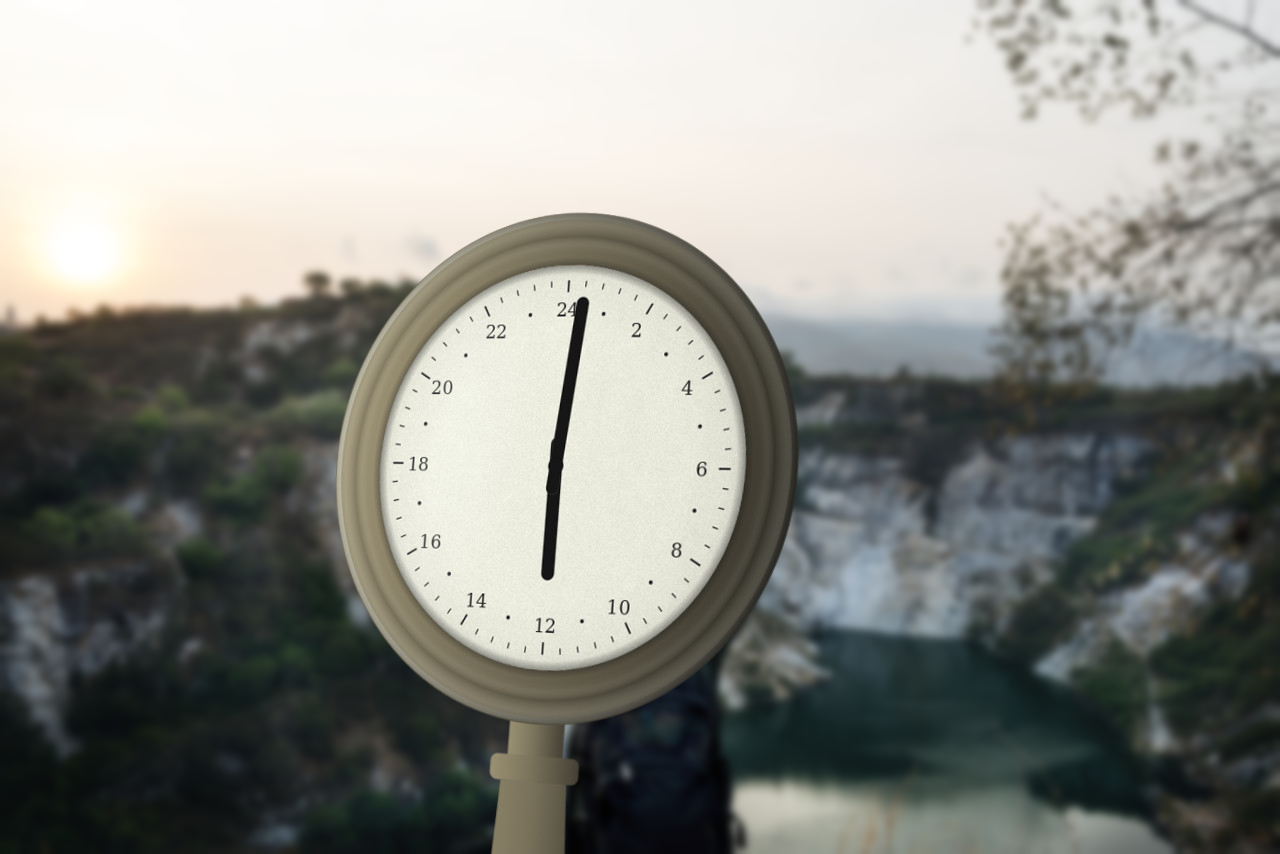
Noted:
12,01
